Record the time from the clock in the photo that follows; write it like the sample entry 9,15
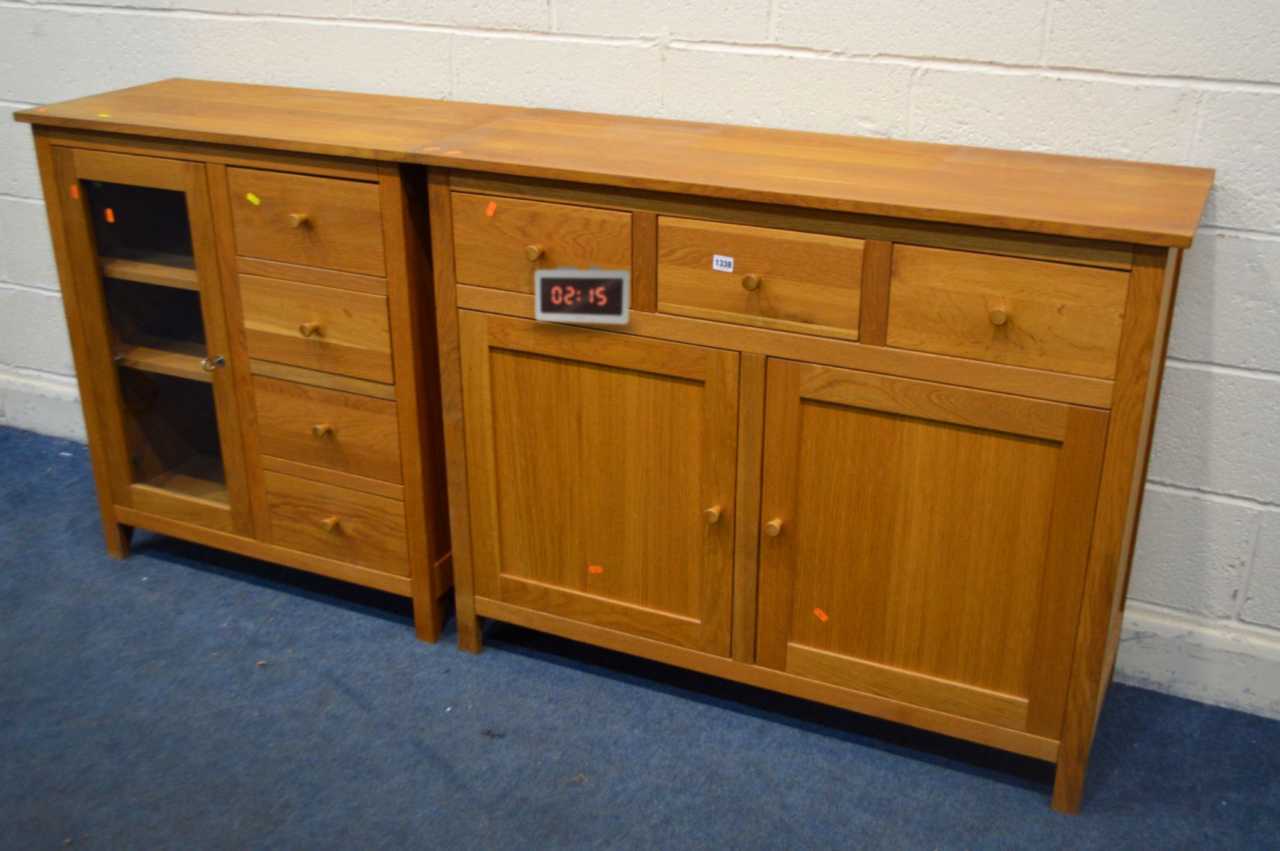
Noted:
2,15
